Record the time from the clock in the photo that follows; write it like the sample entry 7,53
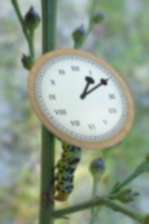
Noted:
1,10
